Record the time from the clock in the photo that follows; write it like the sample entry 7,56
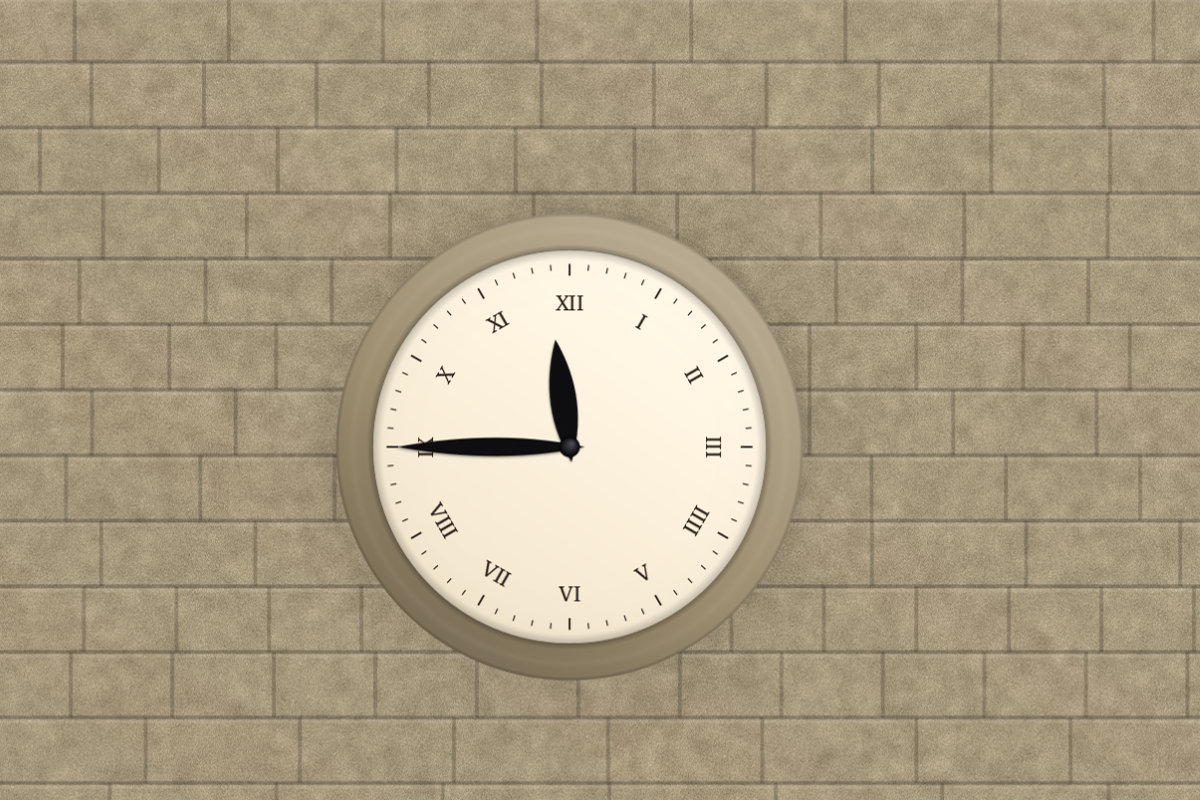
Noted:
11,45
